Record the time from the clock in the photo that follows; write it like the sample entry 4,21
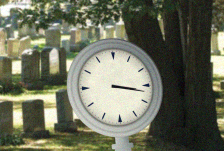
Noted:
3,17
